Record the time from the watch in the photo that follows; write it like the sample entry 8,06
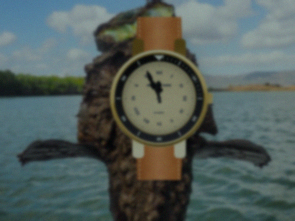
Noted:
11,56
